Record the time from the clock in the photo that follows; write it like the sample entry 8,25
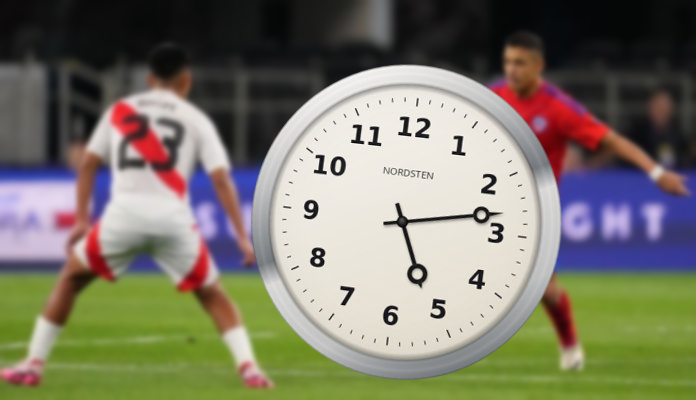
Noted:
5,13
